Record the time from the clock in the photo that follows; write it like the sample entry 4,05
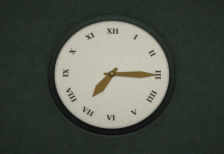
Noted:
7,15
